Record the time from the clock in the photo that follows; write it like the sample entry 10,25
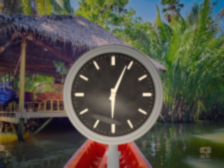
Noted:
6,04
